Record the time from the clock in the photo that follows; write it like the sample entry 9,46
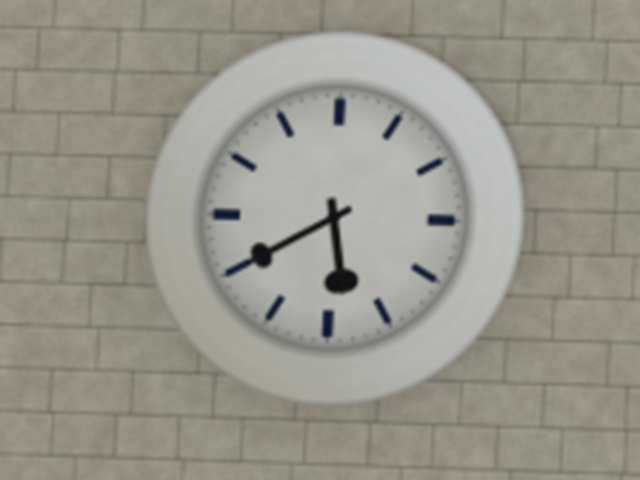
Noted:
5,40
